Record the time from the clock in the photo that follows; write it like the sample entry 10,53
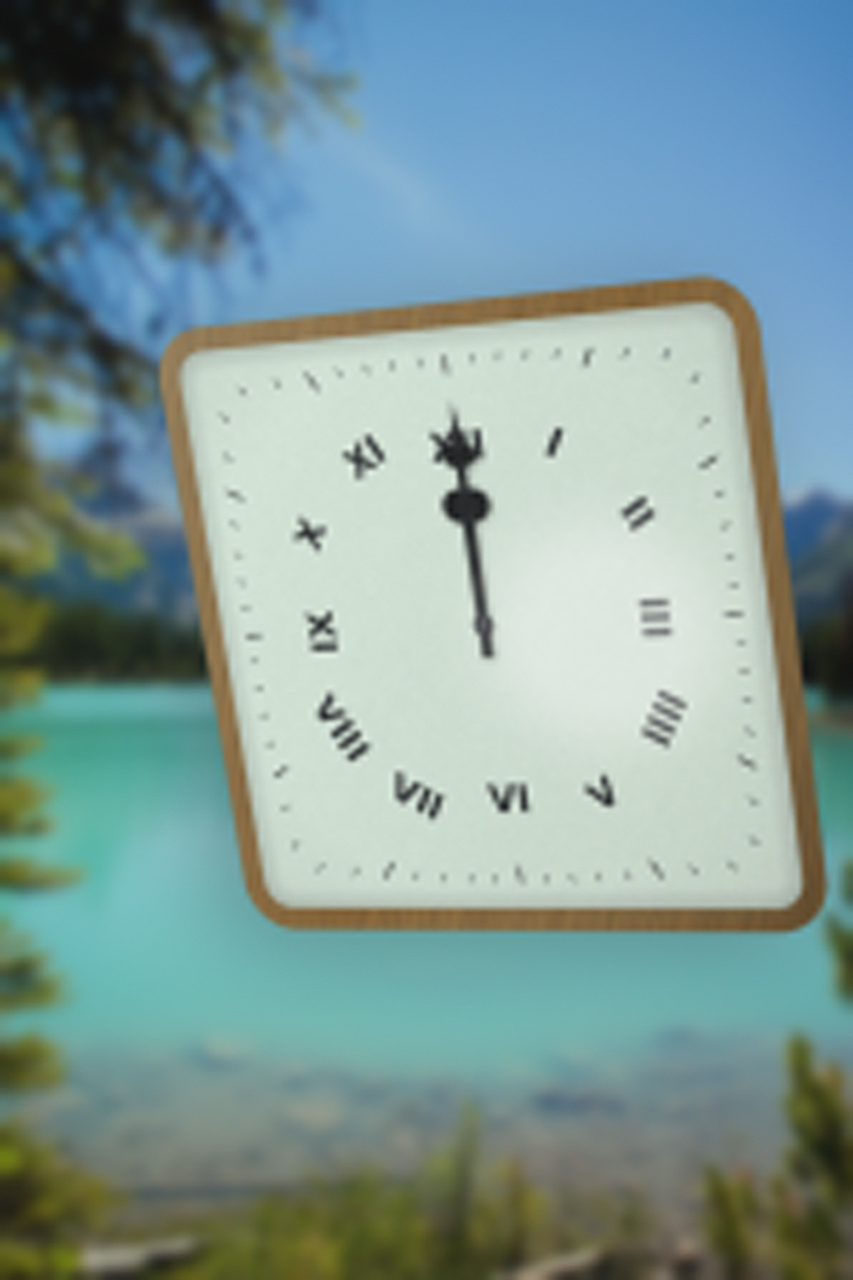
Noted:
12,00
